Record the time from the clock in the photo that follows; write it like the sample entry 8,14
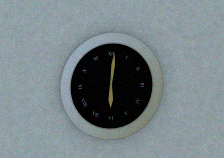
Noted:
6,01
